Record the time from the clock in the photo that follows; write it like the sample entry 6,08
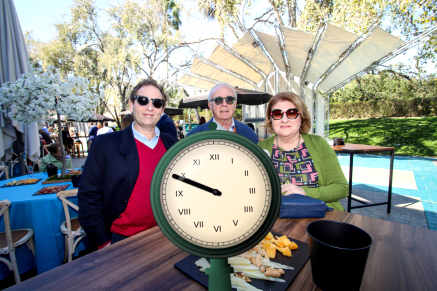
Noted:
9,49
